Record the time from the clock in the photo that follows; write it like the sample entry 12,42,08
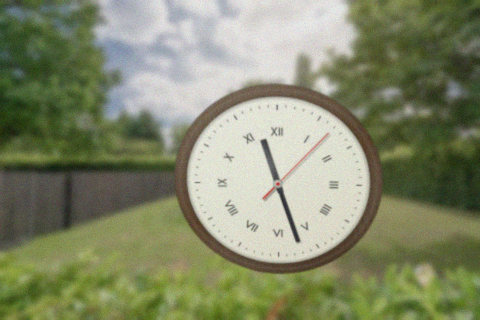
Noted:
11,27,07
